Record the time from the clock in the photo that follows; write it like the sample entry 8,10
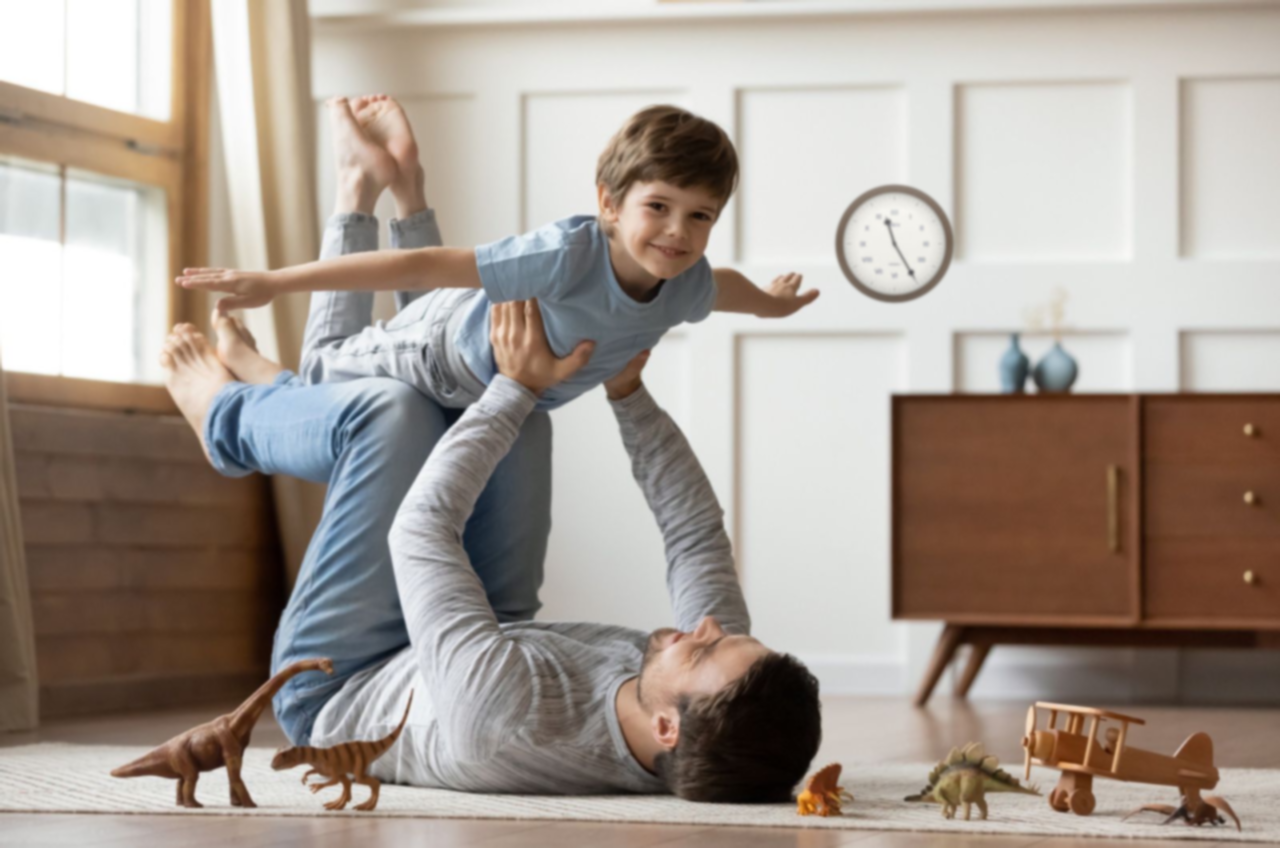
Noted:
11,25
